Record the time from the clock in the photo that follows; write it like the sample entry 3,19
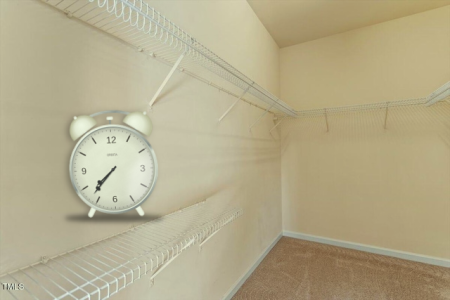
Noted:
7,37
